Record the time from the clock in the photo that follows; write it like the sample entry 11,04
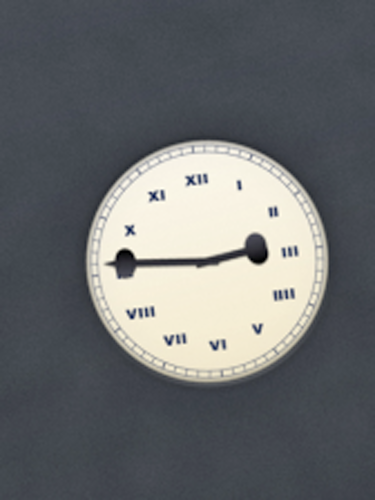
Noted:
2,46
